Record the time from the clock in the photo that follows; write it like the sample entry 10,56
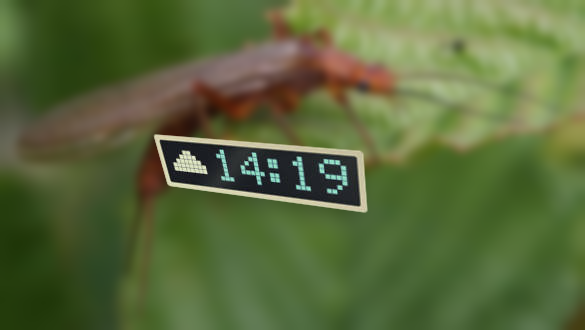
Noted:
14,19
